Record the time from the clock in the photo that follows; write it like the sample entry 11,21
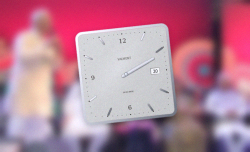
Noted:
2,11
